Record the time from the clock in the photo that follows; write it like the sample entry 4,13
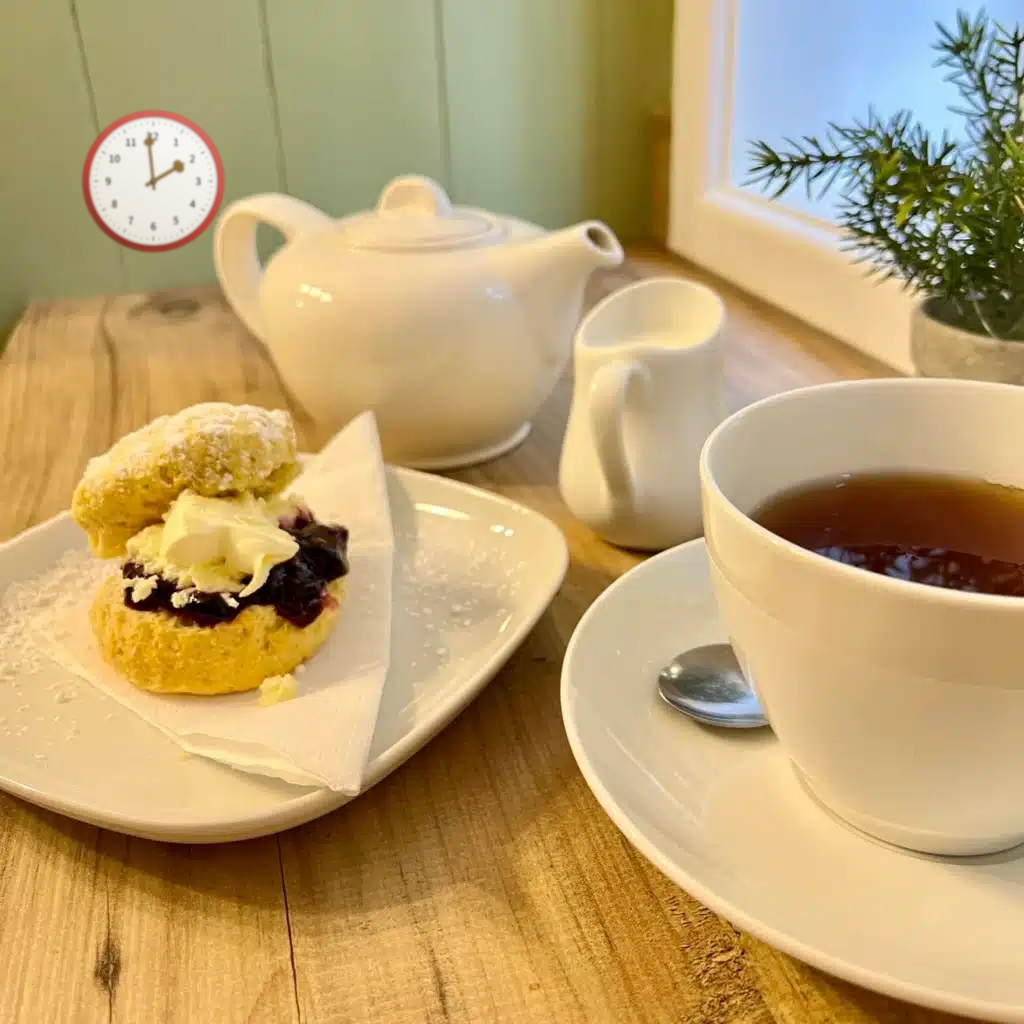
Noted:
1,59
